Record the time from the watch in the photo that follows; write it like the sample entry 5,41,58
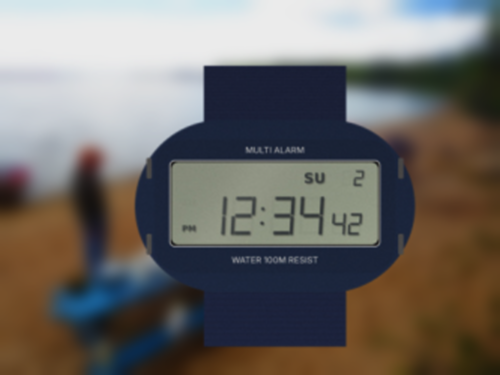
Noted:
12,34,42
